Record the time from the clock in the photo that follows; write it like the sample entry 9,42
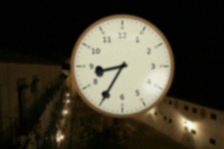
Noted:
8,35
